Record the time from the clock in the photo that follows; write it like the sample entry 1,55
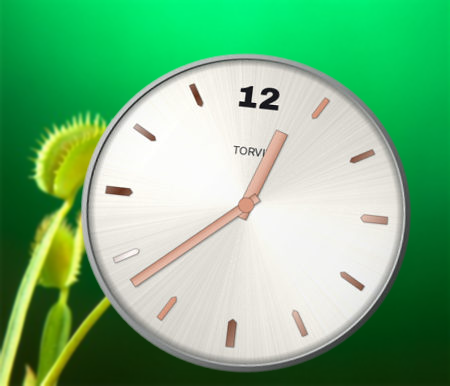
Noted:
12,38
